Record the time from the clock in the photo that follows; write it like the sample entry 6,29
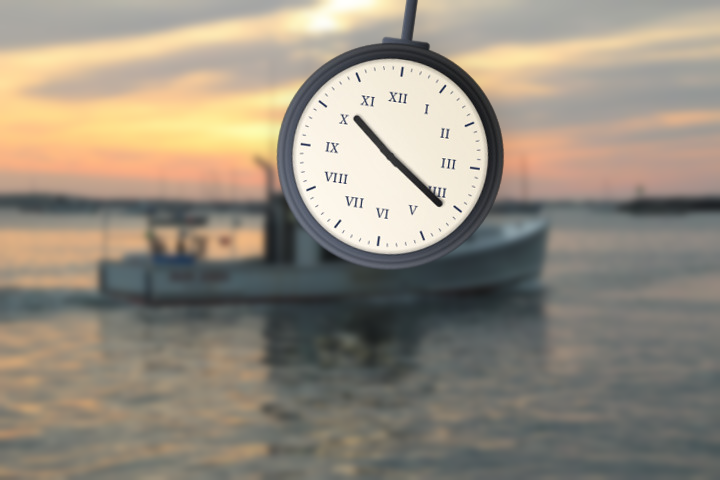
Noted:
10,21
